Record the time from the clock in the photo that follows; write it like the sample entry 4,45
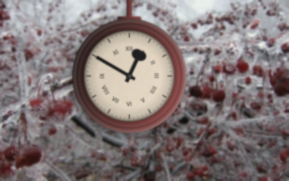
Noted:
12,50
